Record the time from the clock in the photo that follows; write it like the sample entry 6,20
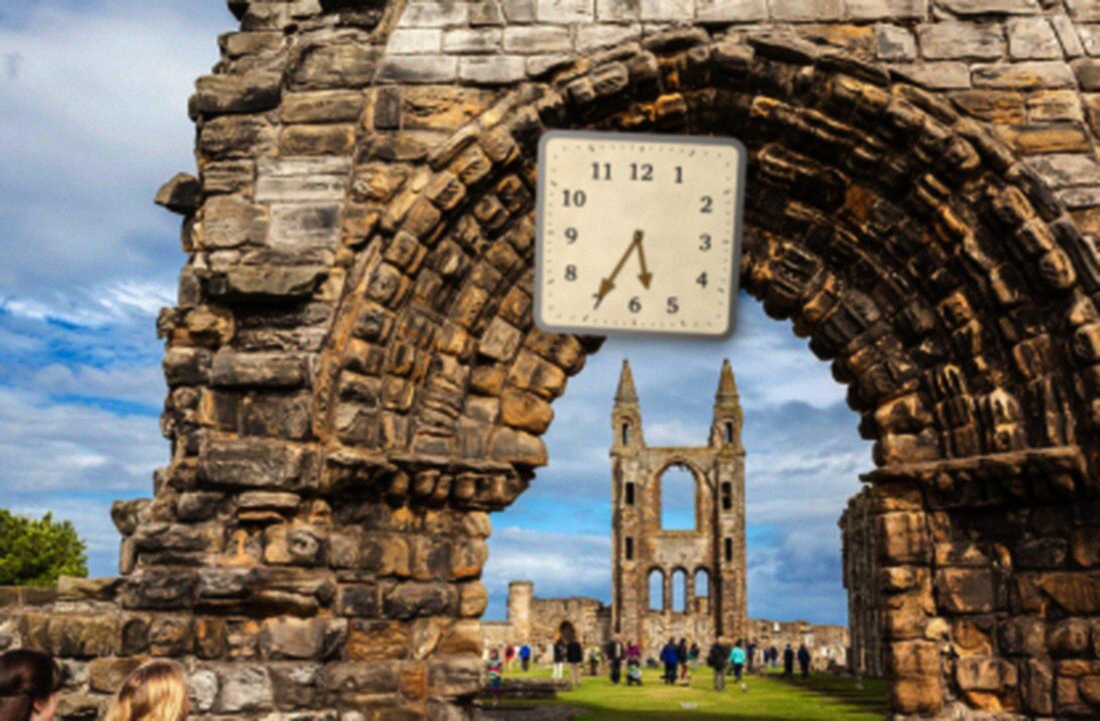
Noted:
5,35
